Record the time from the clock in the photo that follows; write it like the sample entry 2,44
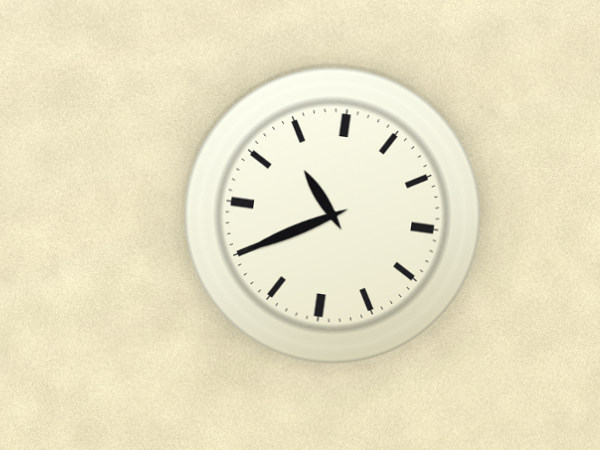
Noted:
10,40
